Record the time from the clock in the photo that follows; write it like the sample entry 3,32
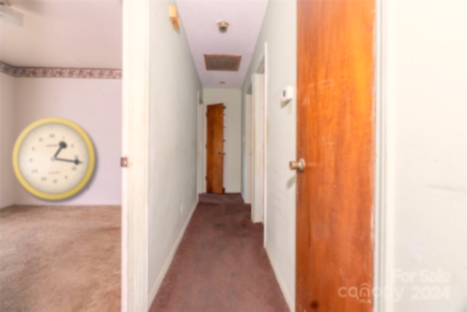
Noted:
1,17
